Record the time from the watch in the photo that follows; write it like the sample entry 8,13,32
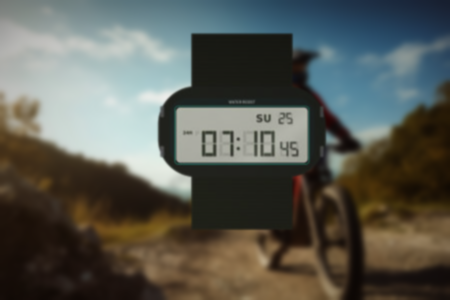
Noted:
7,10,45
